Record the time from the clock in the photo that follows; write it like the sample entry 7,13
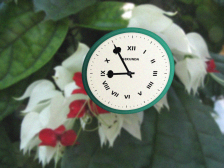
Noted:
8,55
